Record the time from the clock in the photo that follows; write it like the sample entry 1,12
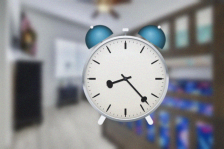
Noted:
8,23
